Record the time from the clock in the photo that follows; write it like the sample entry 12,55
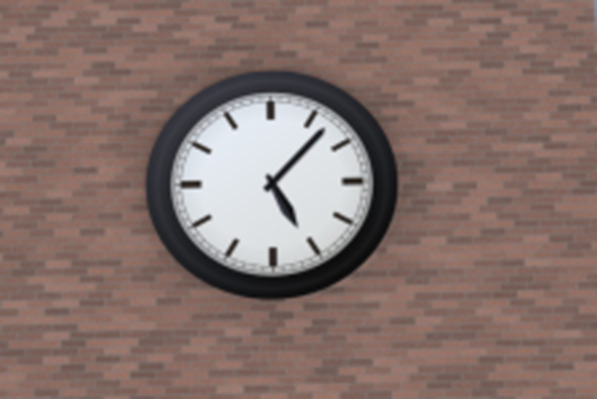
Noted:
5,07
